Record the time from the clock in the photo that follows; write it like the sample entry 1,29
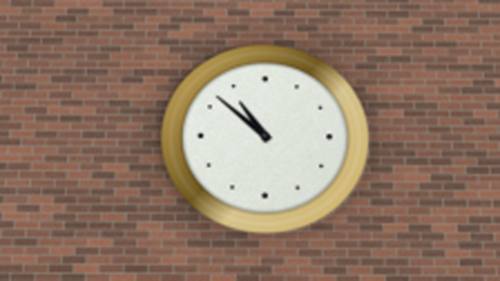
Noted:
10,52
